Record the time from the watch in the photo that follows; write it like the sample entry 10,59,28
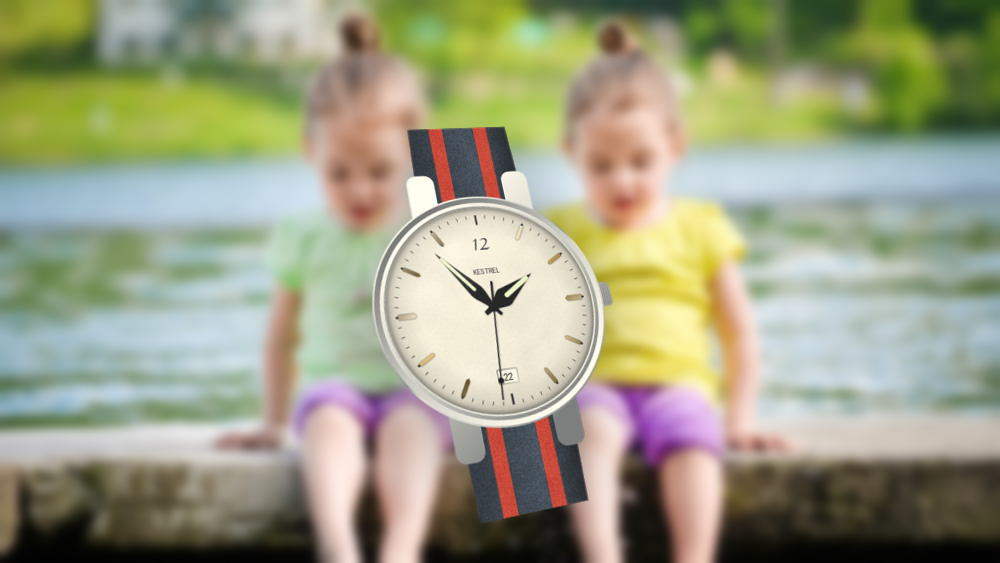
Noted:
1,53,31
